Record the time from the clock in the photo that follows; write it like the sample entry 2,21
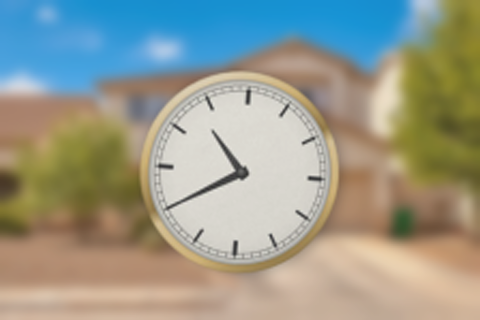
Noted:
10,40
